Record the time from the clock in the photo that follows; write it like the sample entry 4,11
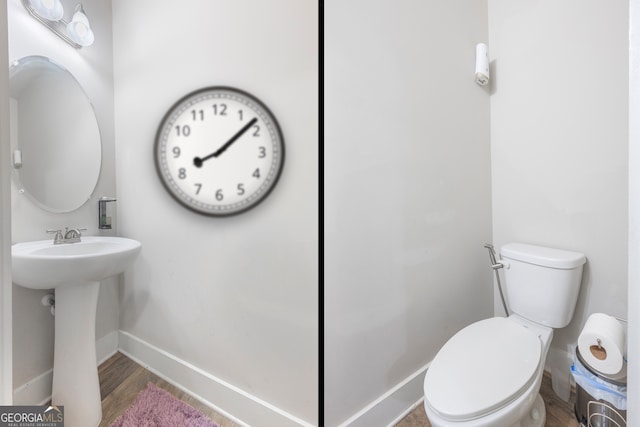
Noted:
8,08
